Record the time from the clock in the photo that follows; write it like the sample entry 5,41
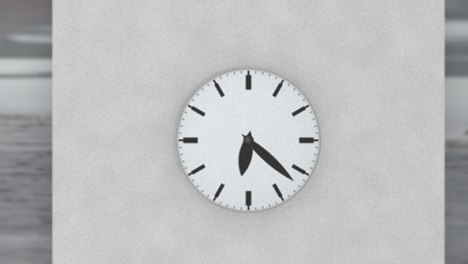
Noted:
6,22
